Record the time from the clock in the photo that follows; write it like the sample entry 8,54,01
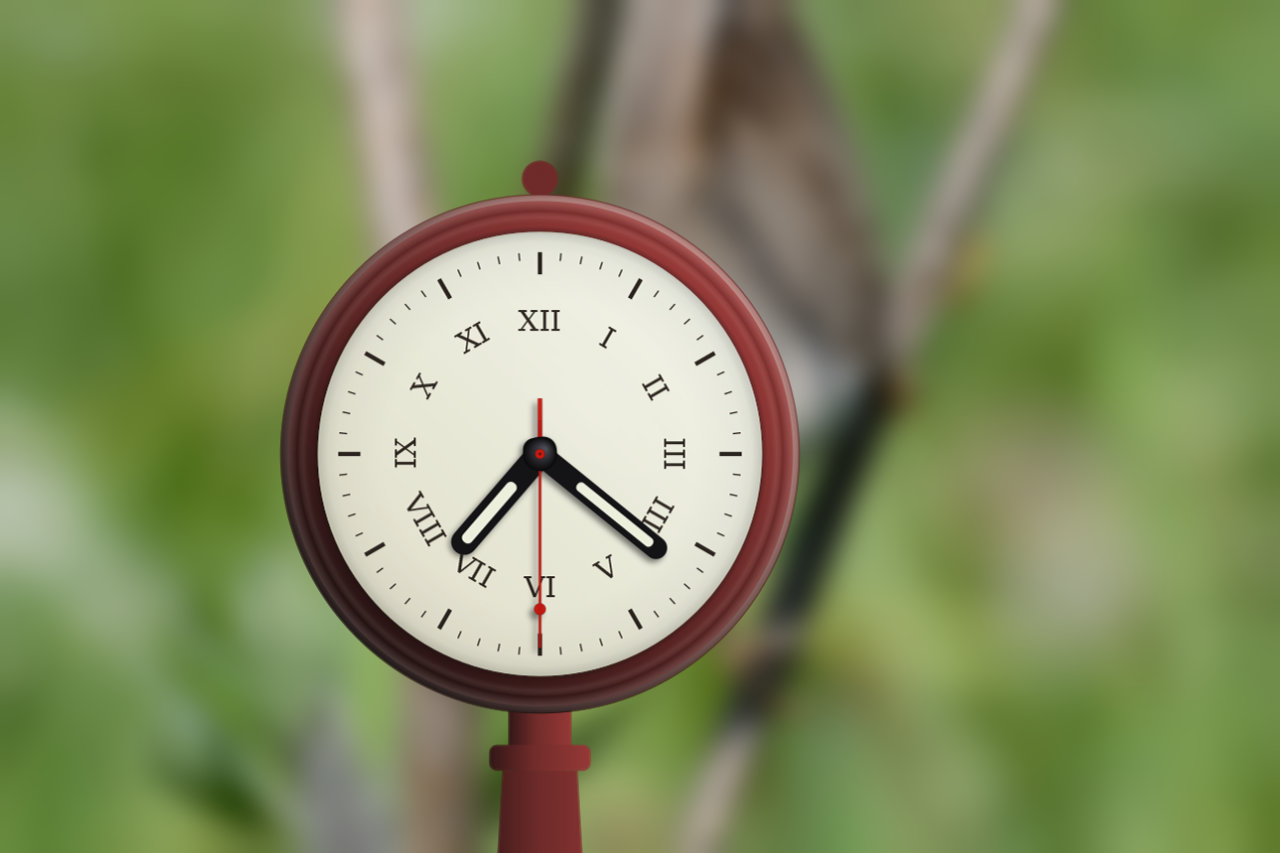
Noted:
7,21,30
